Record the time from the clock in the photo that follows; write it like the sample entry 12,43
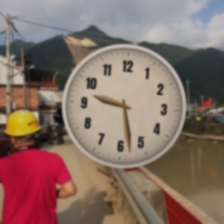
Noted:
9,28
